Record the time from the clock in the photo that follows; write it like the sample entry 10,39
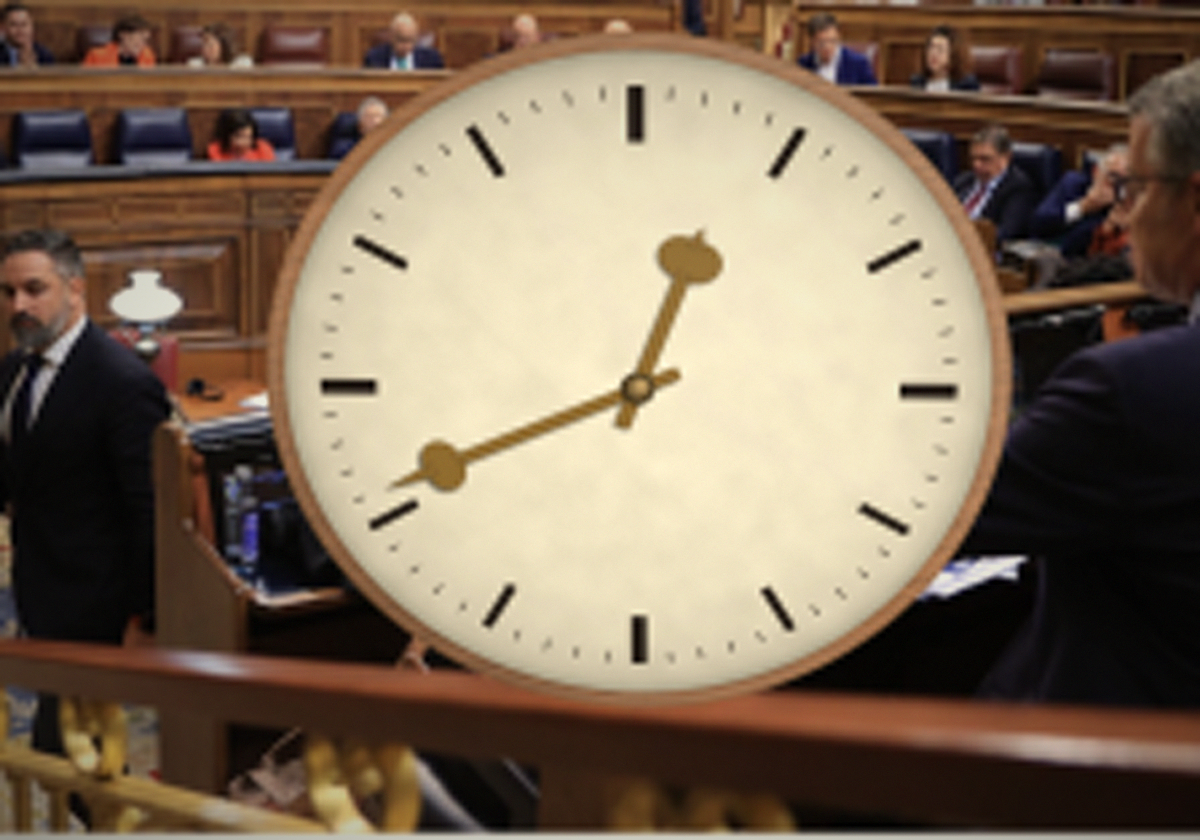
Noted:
12,41
